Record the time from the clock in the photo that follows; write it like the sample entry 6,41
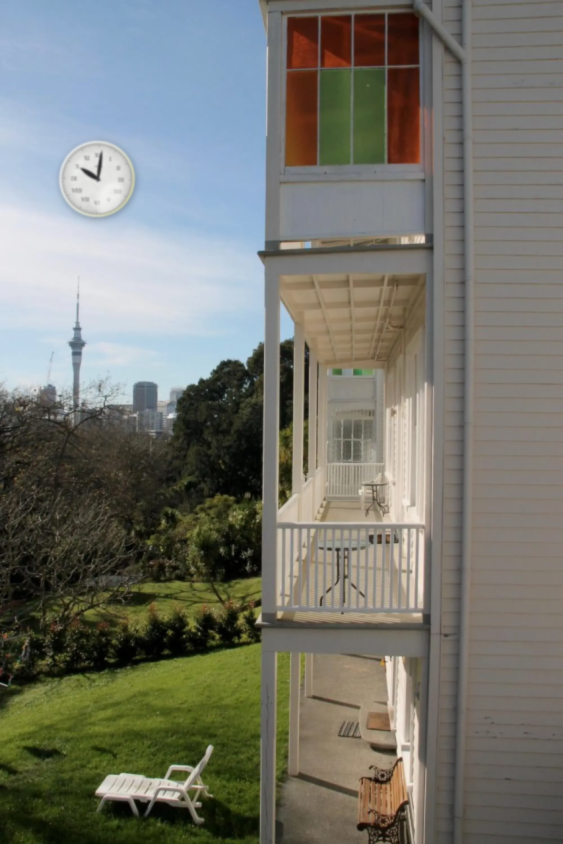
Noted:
10,01
